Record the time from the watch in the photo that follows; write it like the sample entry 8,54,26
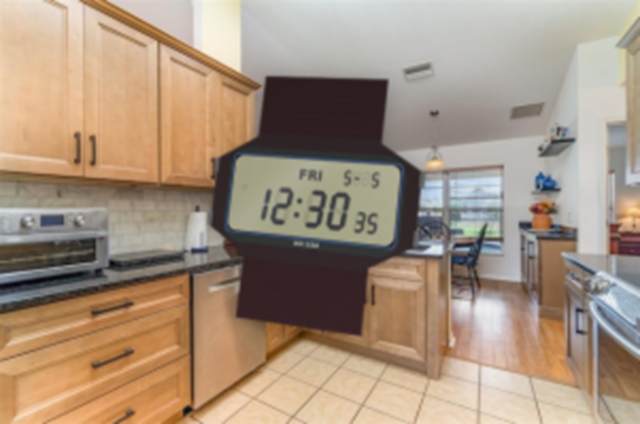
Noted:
12,30,35
